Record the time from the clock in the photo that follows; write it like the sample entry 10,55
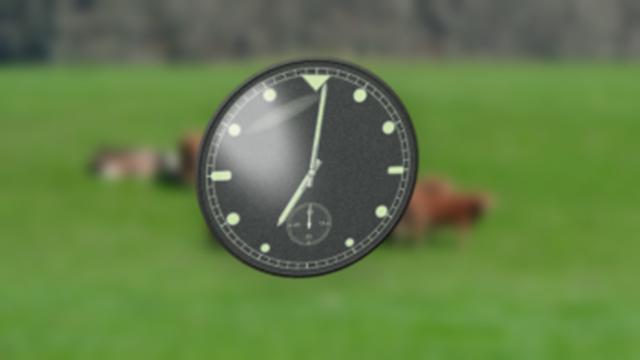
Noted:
7,01
